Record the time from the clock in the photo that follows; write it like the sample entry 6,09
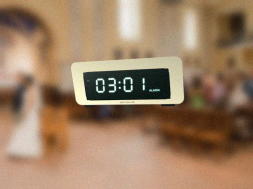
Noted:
3,01
